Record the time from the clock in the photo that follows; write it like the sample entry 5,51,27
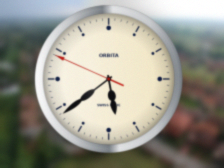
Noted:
5,38,49
